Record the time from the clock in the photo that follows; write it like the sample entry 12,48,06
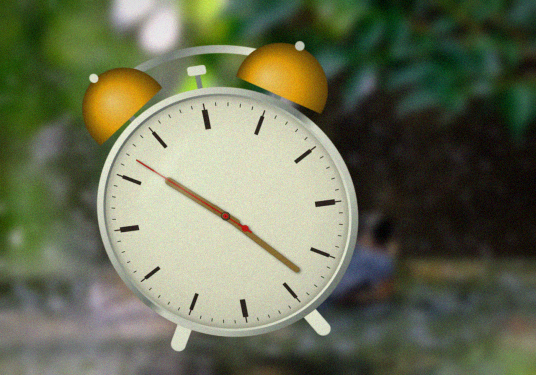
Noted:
10,22,52
